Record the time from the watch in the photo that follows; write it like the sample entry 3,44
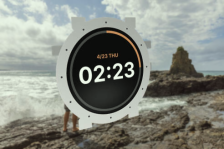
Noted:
2,23
